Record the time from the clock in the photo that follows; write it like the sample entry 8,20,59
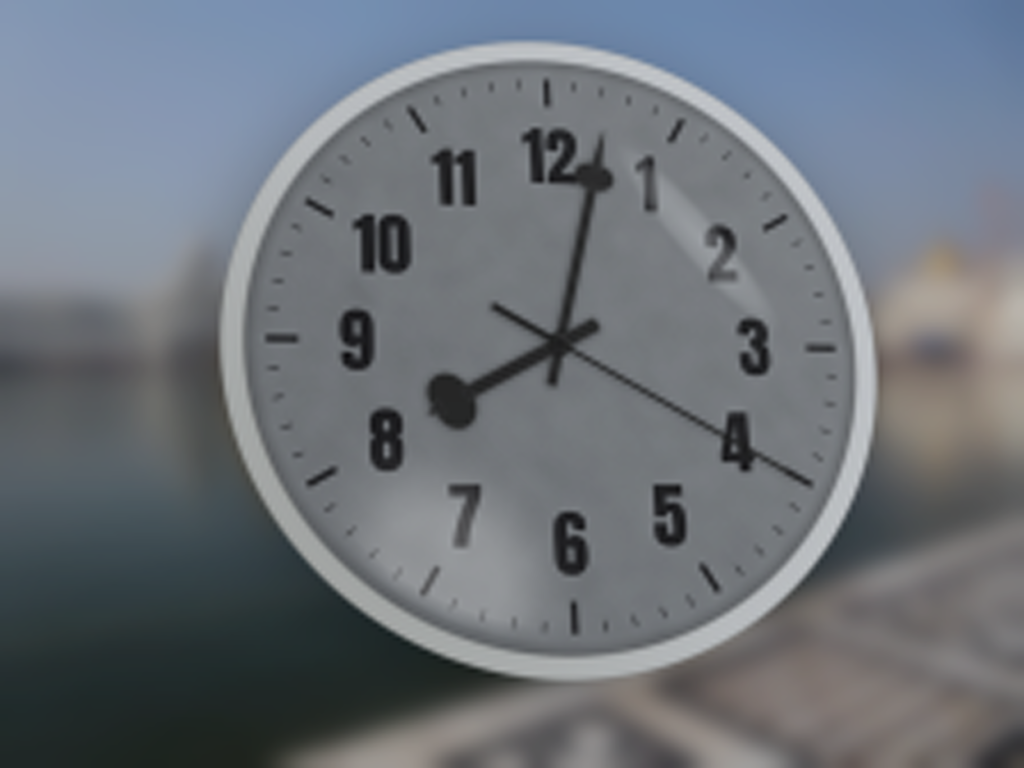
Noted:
8,02,20
